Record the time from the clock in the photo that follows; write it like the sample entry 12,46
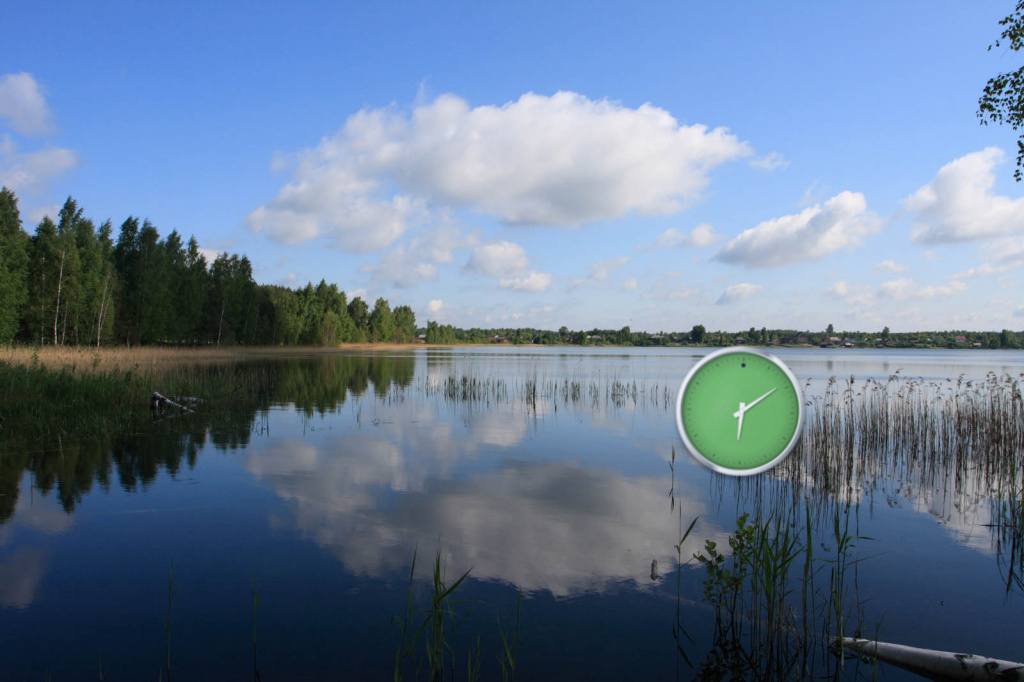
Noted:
6,09
